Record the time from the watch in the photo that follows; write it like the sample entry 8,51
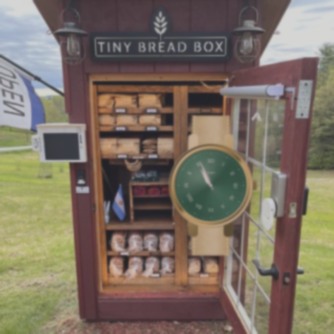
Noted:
10,56
